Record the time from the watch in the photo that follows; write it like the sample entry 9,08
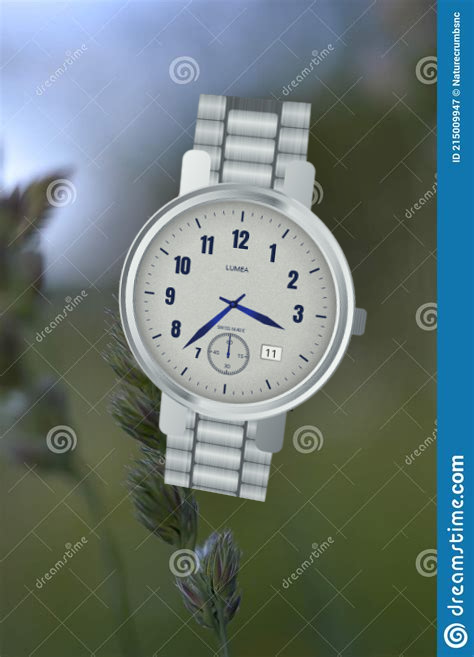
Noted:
3,37
